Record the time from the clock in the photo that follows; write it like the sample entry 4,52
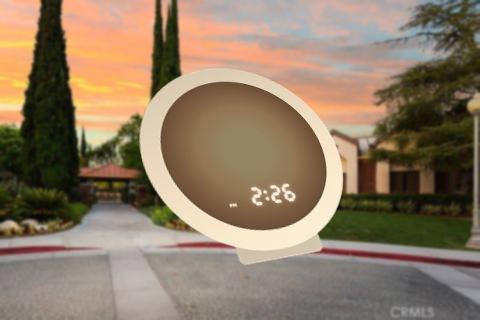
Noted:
2,26
